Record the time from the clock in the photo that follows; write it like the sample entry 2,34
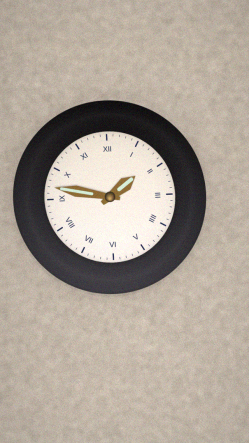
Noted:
1,47
